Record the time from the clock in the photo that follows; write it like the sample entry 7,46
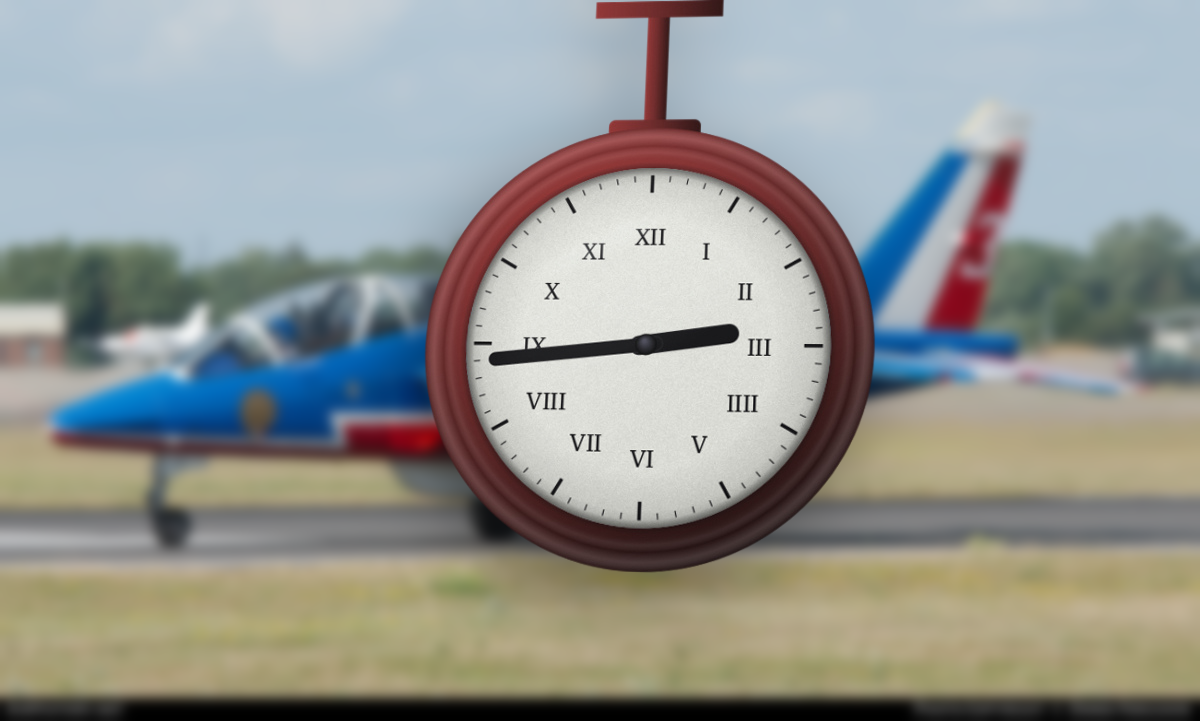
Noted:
2,44
